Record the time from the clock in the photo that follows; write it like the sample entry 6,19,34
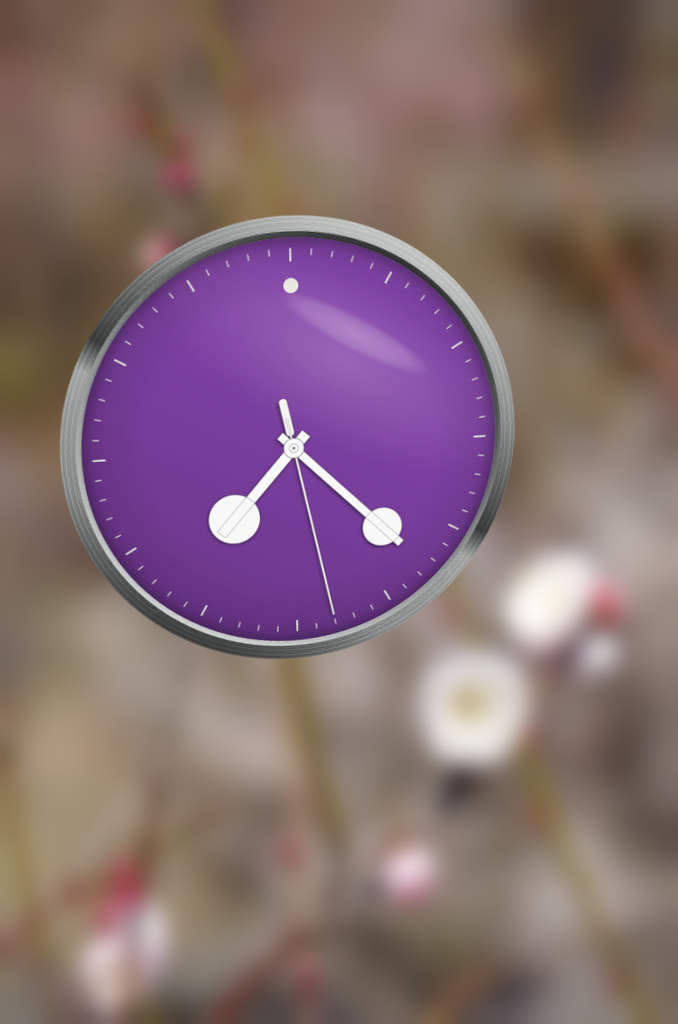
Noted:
7,22,28
